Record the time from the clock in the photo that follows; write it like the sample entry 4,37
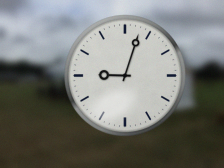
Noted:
9,03
